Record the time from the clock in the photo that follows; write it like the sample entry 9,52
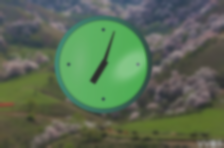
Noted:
7,03
